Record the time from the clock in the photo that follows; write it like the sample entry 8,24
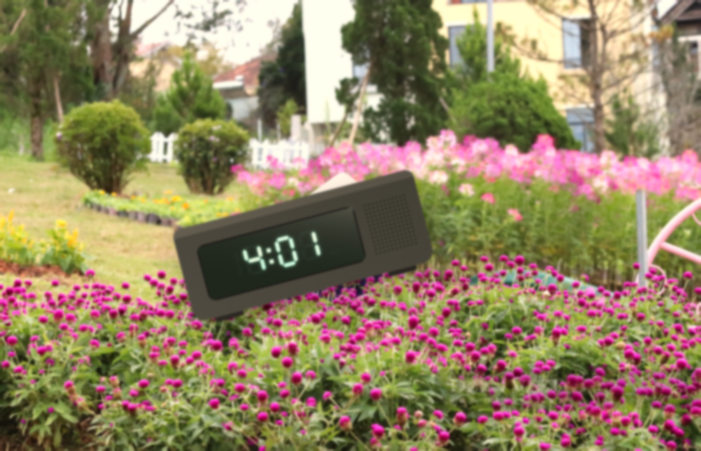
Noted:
4,01
